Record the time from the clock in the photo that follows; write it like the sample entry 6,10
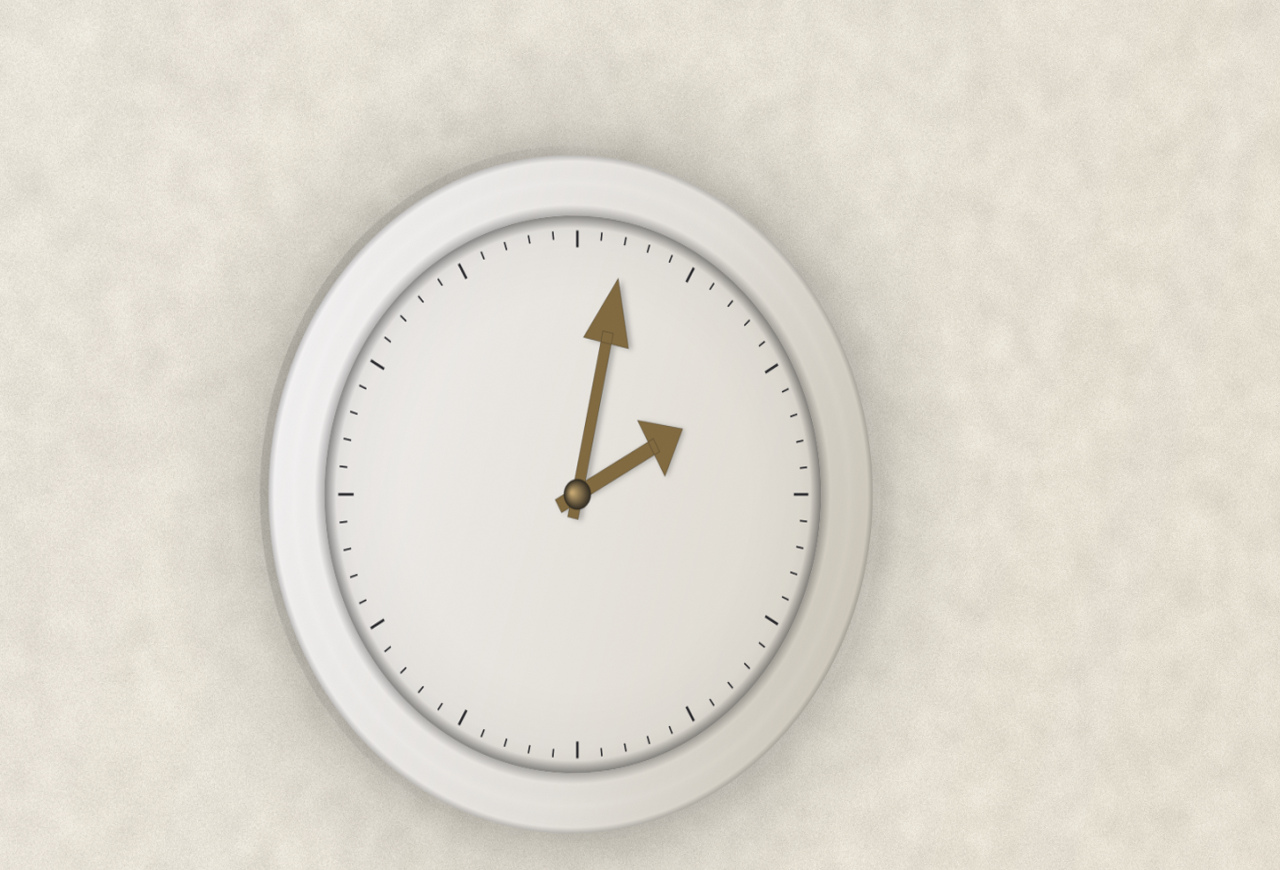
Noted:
2,02
